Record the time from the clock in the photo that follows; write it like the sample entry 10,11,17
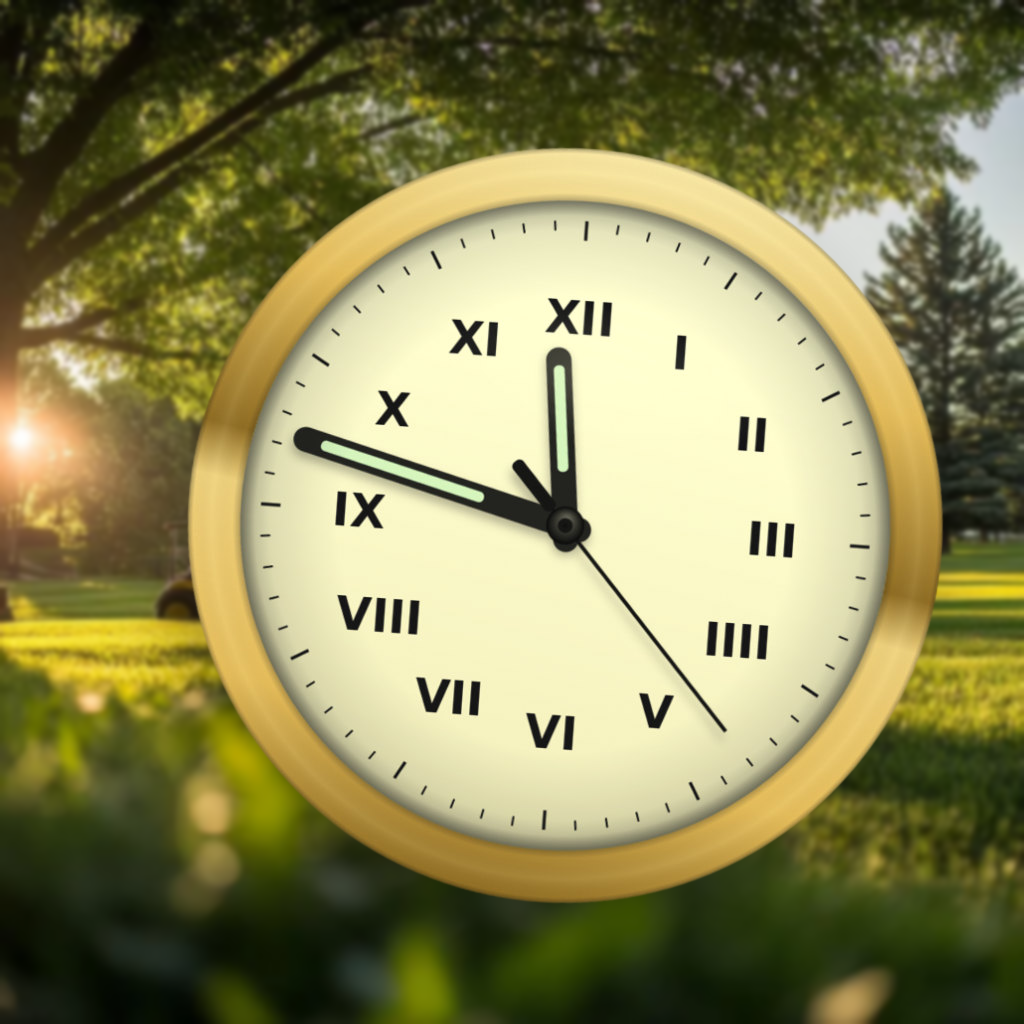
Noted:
11,47,23
